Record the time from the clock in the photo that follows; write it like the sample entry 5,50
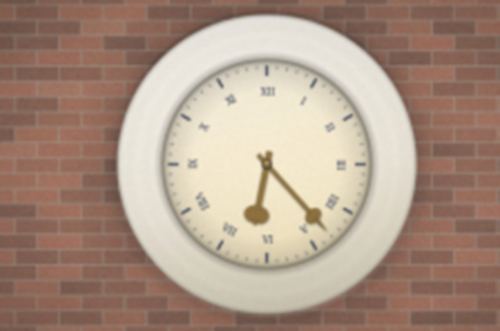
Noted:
6,23
